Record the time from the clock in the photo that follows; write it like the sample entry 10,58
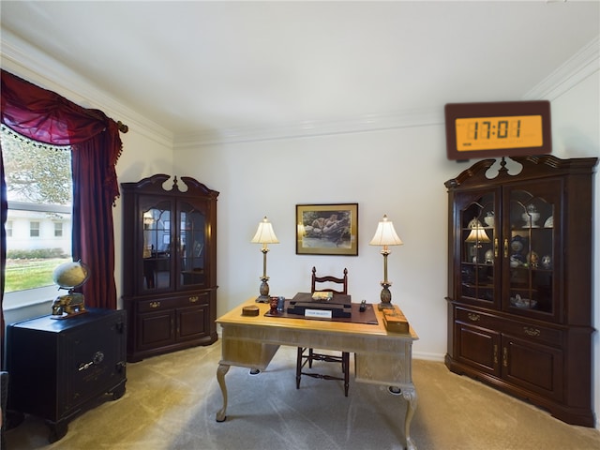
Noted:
17,01
